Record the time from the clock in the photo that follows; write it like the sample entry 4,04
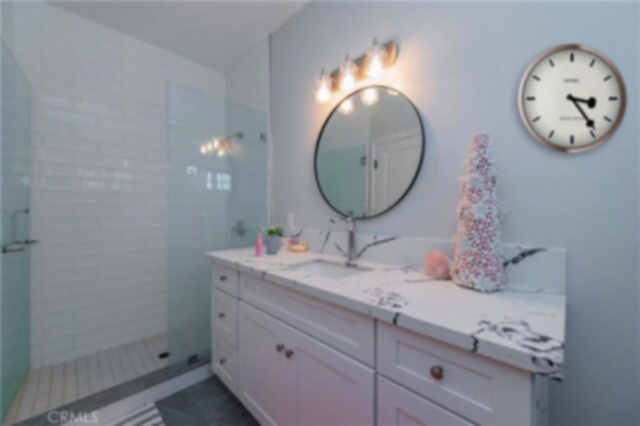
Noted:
3,24
